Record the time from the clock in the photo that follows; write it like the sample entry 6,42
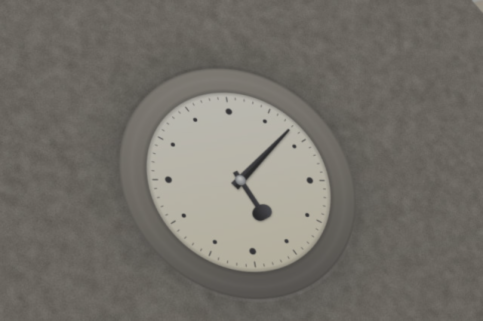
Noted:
5,08
